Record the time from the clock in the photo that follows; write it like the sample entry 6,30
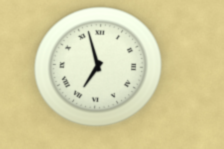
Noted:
6,57
